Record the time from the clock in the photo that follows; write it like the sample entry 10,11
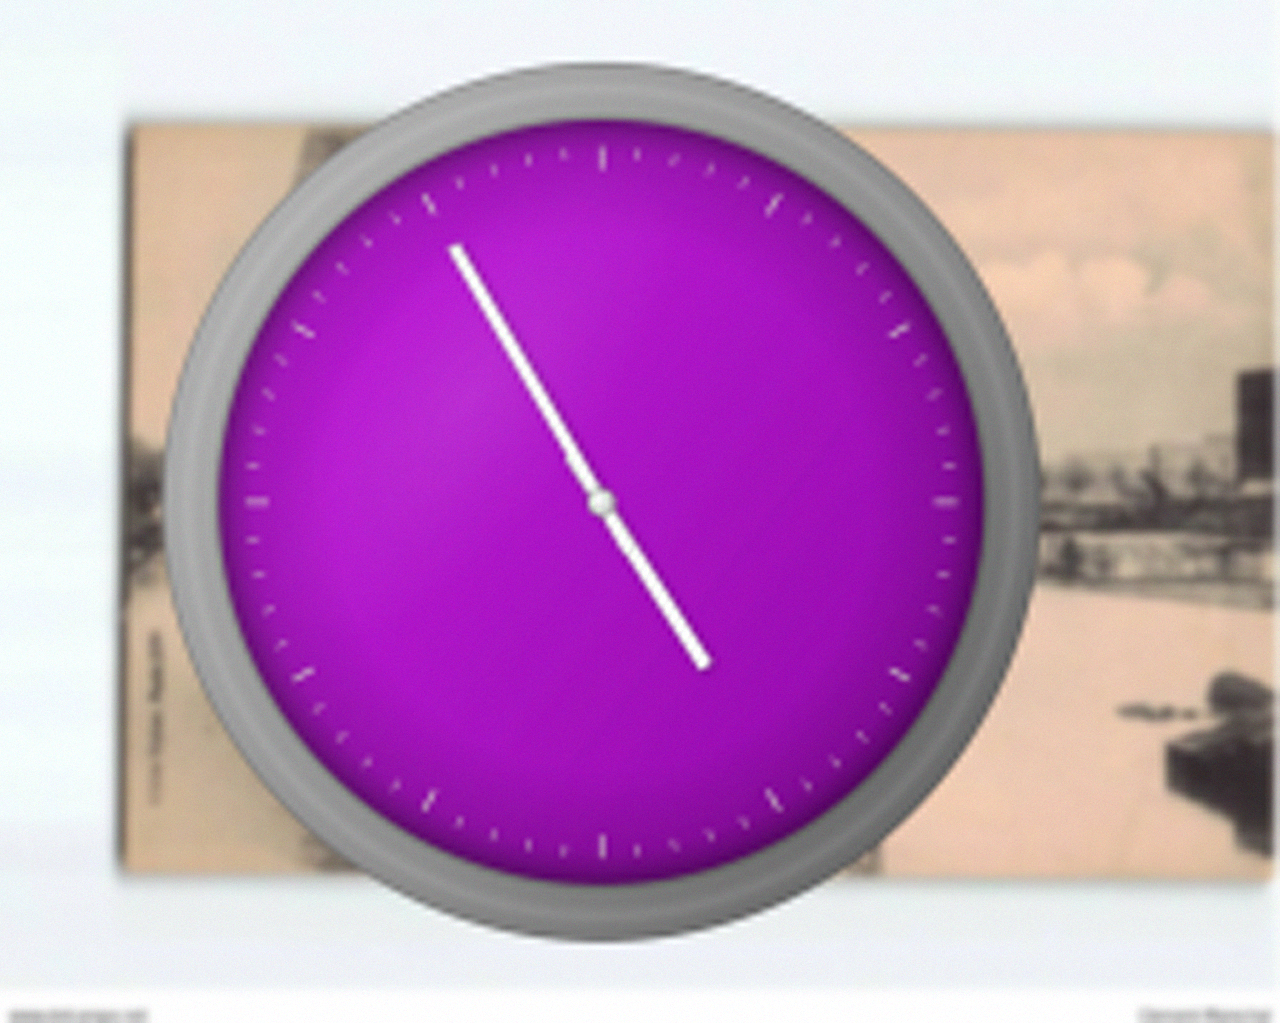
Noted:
4,55
